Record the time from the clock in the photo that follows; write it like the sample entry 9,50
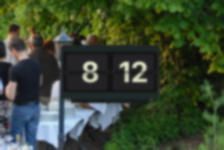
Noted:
8,12
